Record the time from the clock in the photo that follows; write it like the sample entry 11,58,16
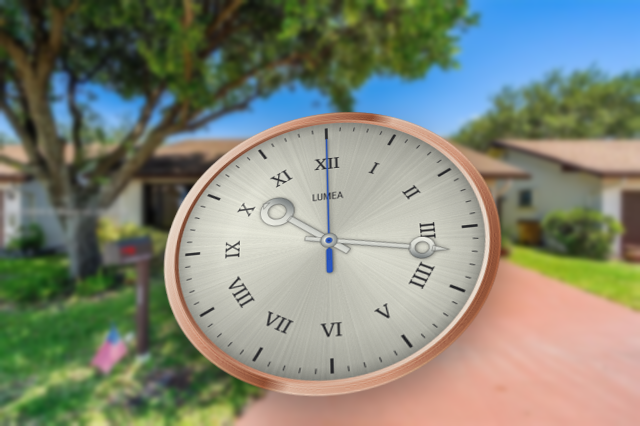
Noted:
10,17,00
